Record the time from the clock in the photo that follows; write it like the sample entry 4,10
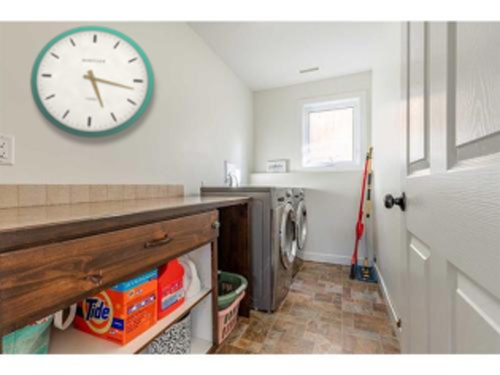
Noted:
5,17
